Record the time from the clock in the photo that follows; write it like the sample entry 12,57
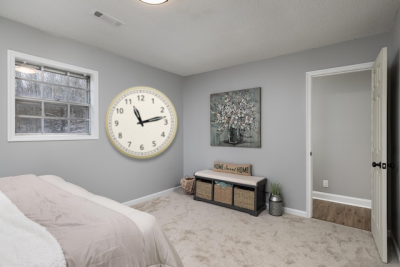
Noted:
11,13
